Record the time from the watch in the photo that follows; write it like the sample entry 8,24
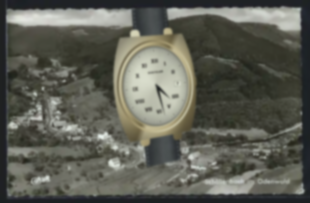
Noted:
4,28
